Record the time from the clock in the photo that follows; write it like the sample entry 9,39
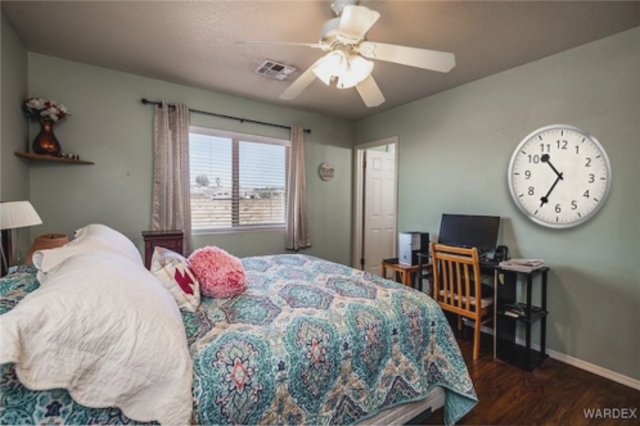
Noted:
10,35
